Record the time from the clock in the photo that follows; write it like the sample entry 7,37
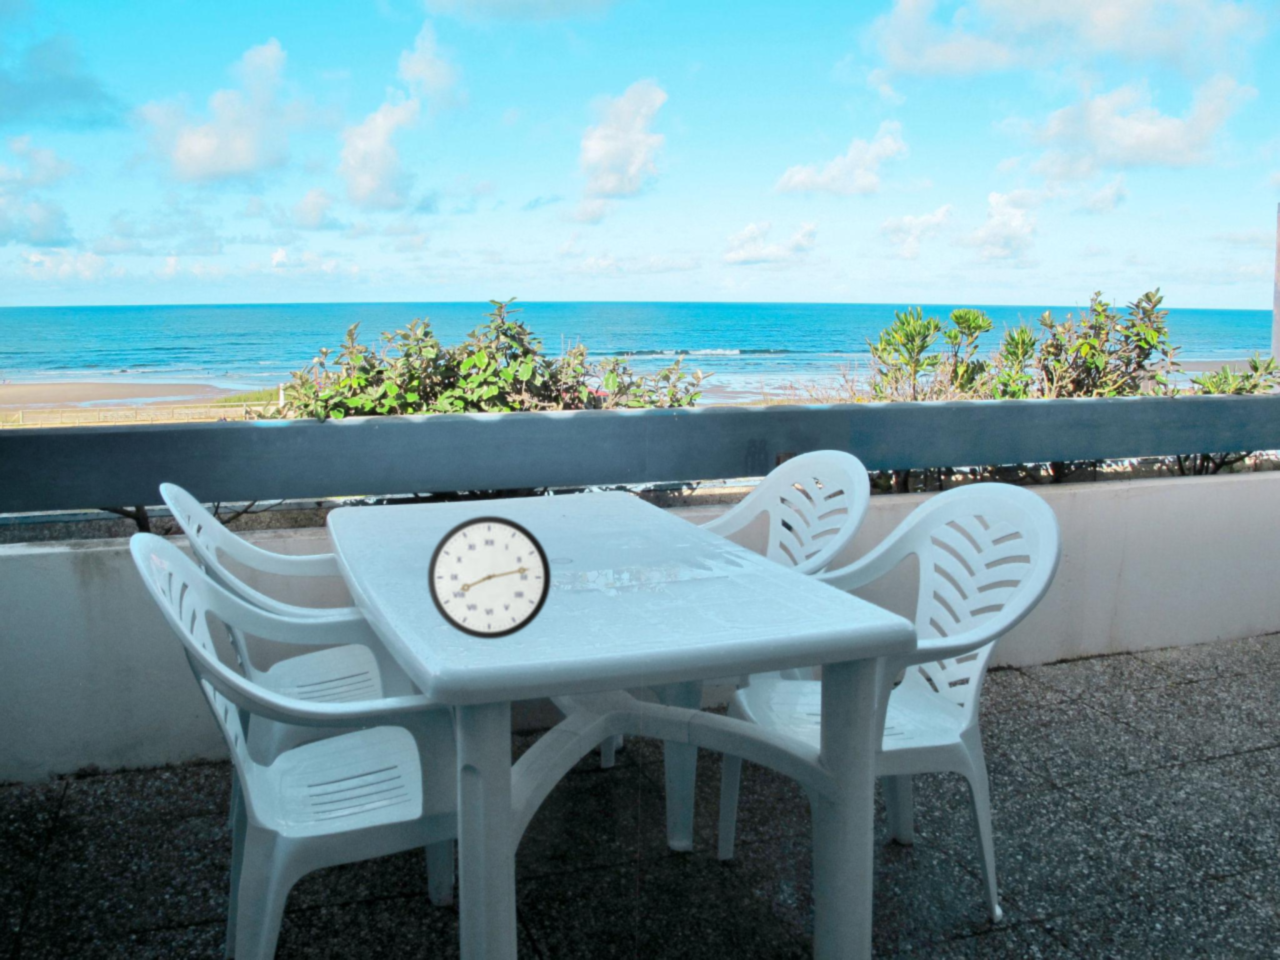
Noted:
8,13
